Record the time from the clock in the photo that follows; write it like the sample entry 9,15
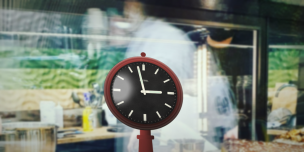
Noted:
2,58
